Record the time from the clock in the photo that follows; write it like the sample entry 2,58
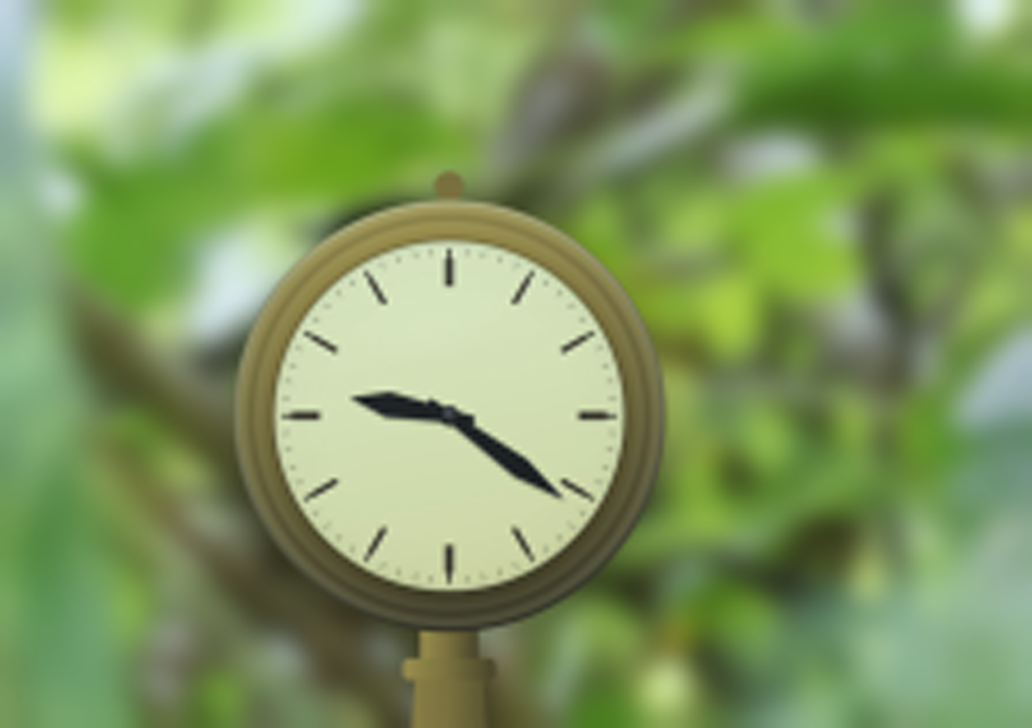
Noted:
9,21
